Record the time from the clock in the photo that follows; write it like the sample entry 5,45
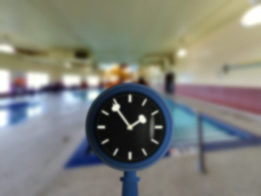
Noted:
1,54
